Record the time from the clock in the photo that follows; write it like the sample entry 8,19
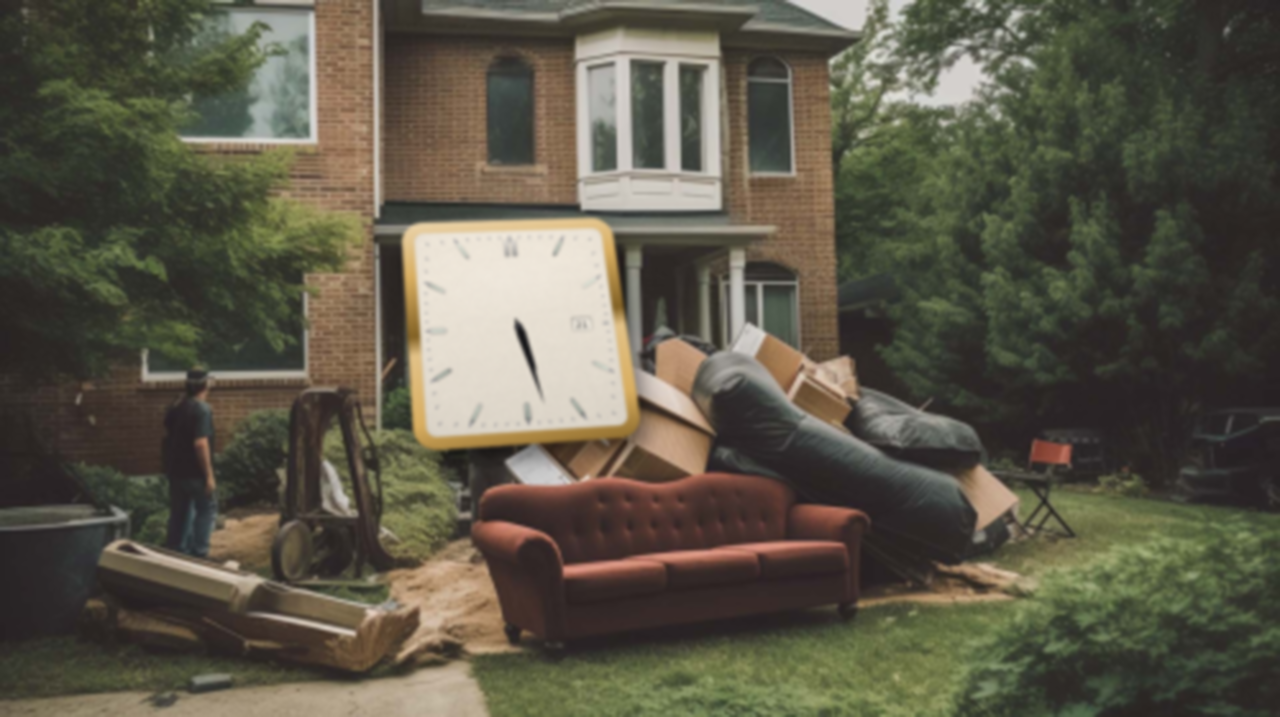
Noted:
5,28
